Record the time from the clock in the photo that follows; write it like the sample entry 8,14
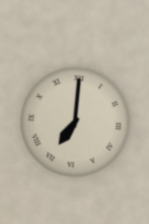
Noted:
7,00
